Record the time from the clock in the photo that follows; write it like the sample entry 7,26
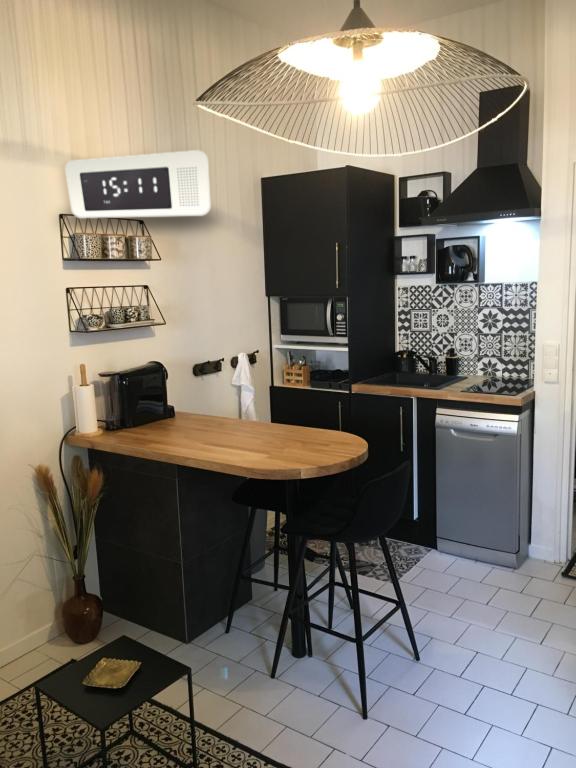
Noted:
15,11
